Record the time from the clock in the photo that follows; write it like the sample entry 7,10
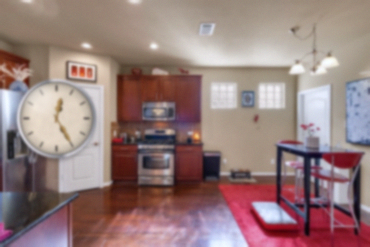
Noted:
12,25
